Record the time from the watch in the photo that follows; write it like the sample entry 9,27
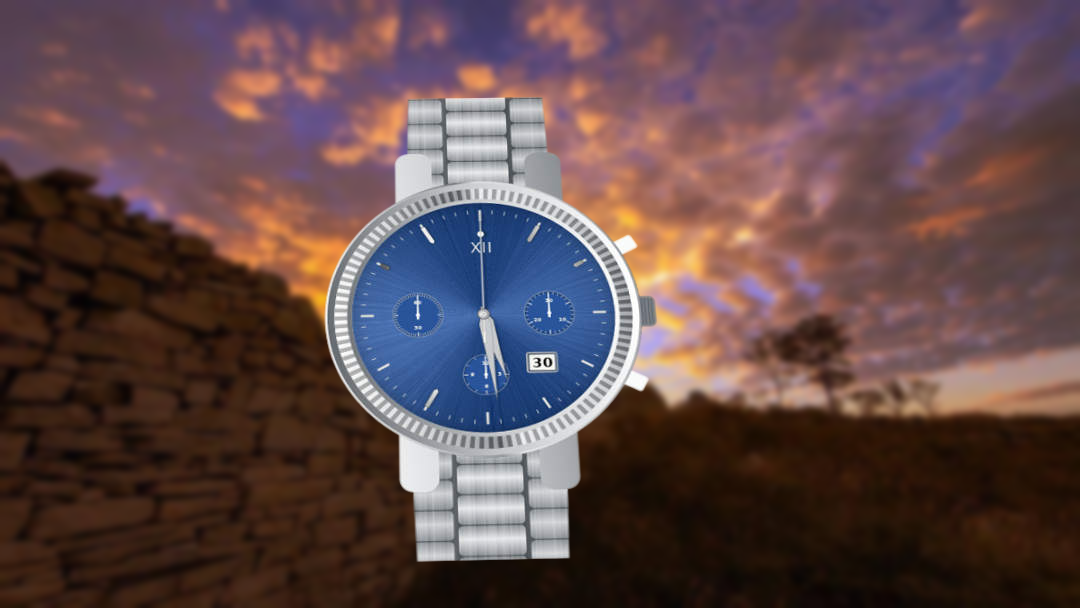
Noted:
5,29
